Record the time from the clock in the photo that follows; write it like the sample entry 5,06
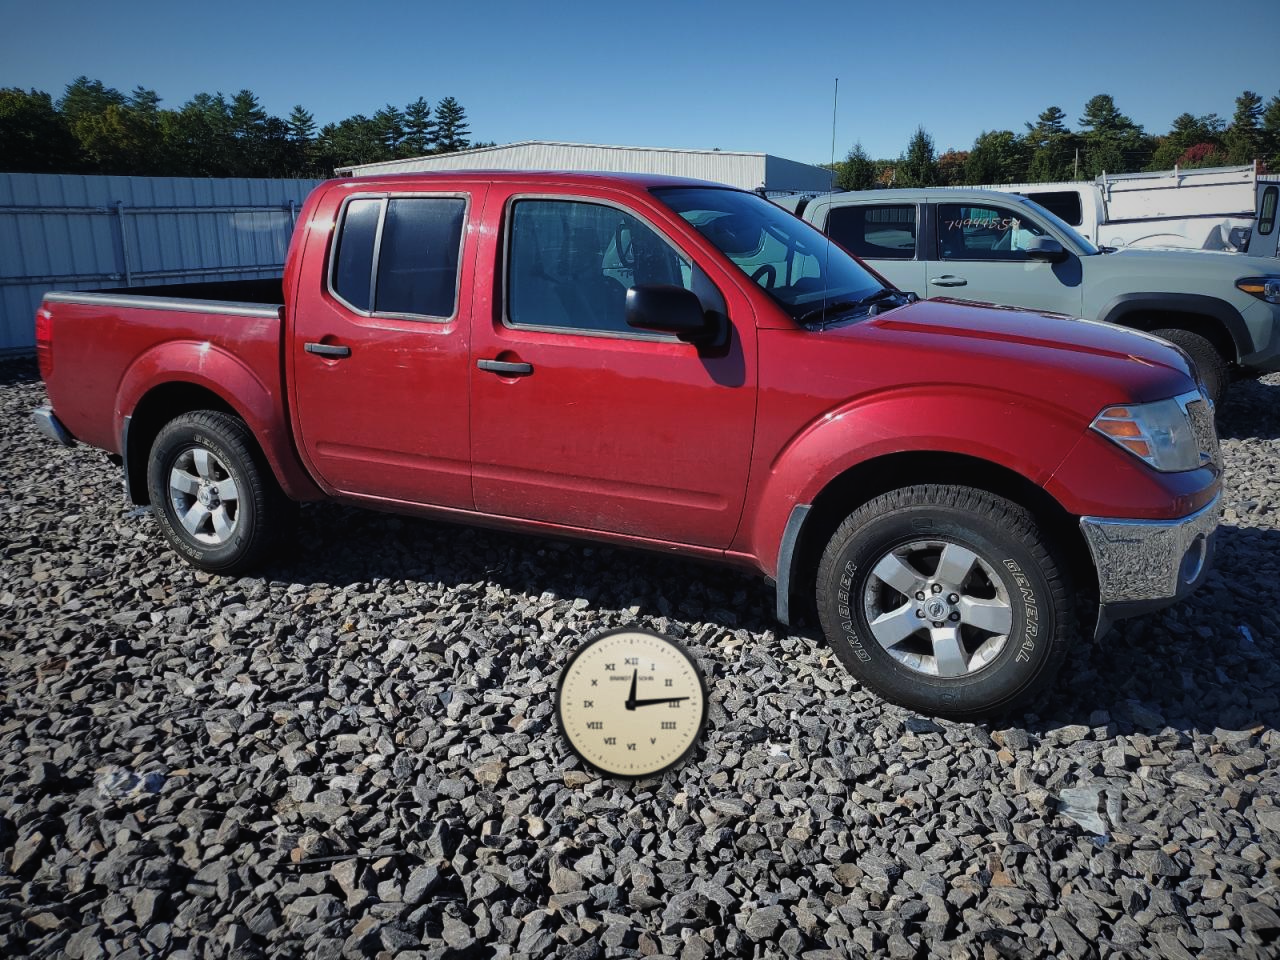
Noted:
12,14
